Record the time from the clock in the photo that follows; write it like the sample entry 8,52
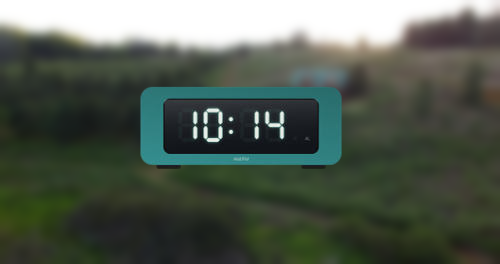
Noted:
10,14
